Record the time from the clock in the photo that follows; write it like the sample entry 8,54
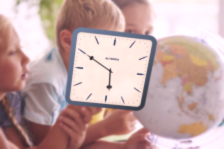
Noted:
5,50
